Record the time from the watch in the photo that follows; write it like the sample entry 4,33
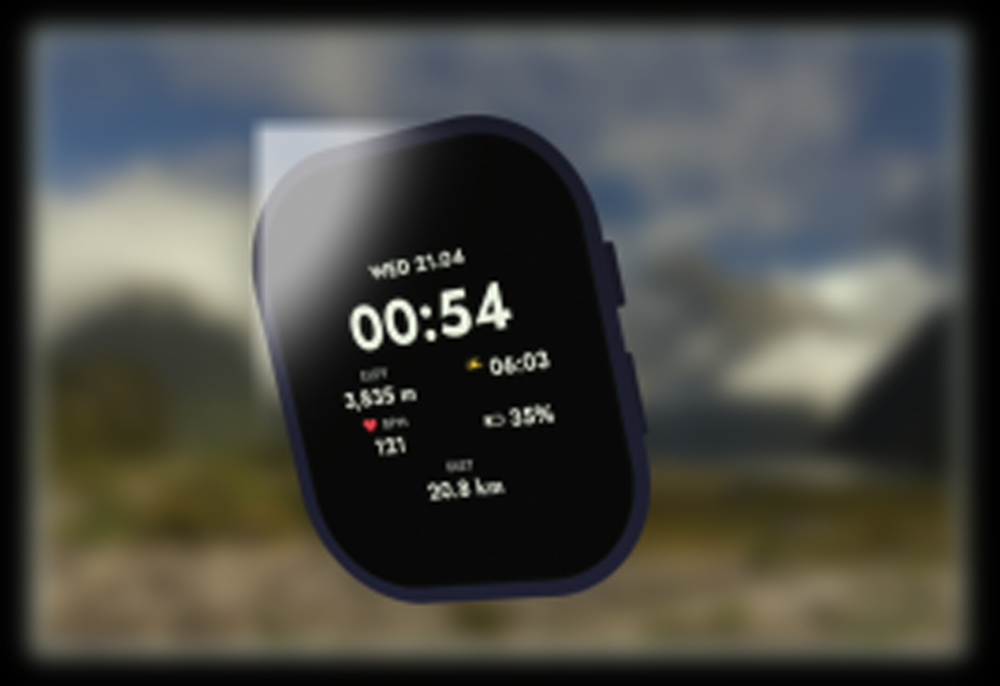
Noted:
0,54
